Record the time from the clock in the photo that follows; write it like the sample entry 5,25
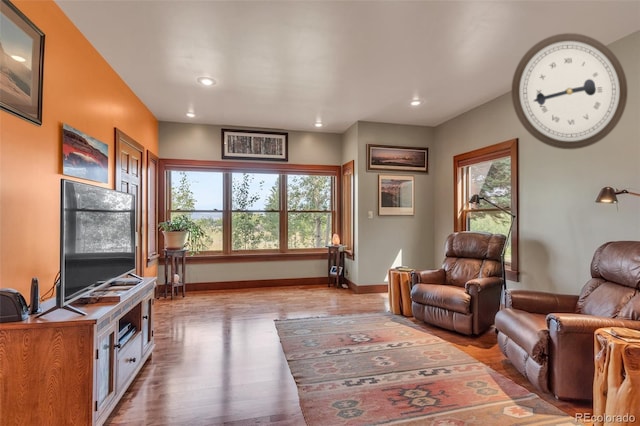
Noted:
2,43
